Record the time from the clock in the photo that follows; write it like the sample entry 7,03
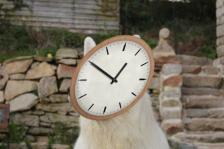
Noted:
12,50
